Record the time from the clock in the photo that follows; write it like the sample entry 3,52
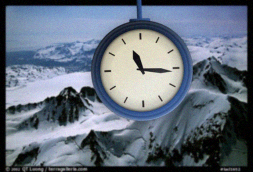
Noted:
11,16
